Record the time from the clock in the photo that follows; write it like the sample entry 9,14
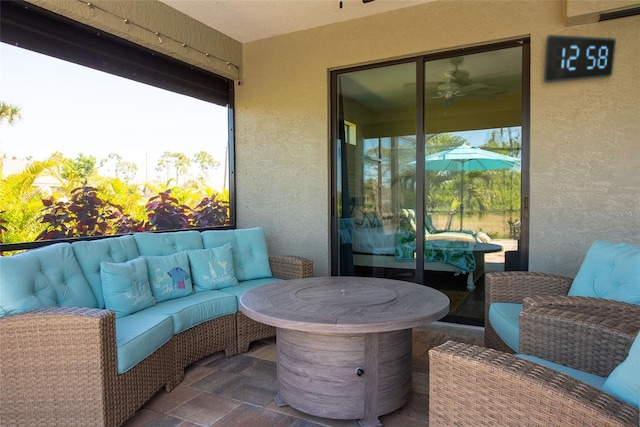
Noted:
12,58
